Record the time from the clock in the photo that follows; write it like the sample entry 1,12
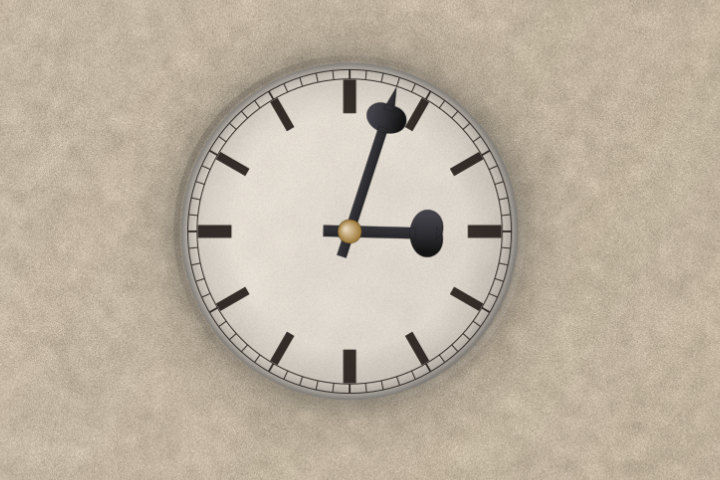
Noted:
3,03
